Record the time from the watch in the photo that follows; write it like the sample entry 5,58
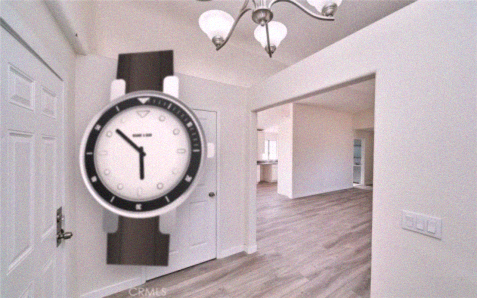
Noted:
5,52
